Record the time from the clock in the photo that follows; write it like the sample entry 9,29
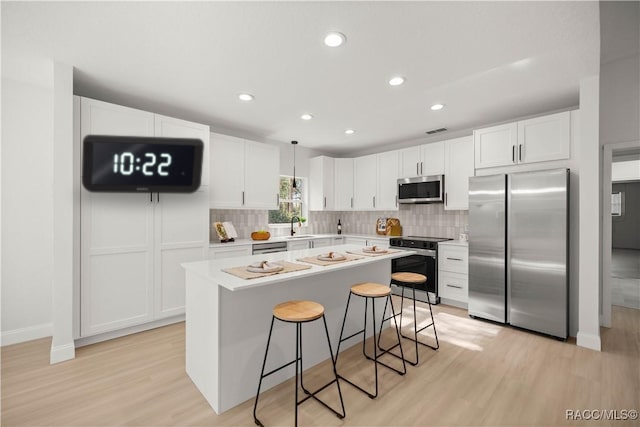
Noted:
10,22
